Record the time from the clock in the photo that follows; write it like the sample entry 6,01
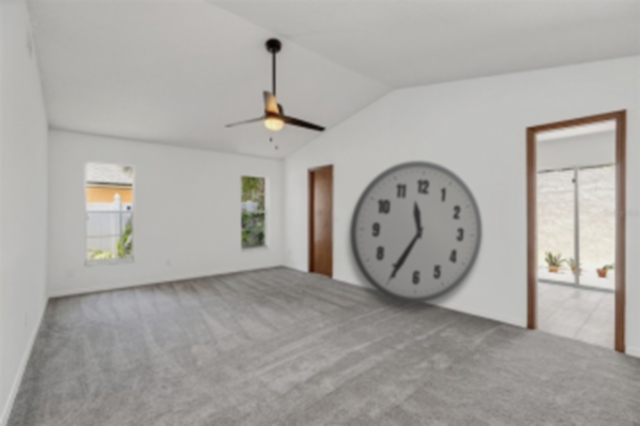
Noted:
11,35
